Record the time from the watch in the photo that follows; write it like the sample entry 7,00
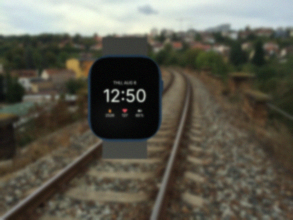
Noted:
12,50
